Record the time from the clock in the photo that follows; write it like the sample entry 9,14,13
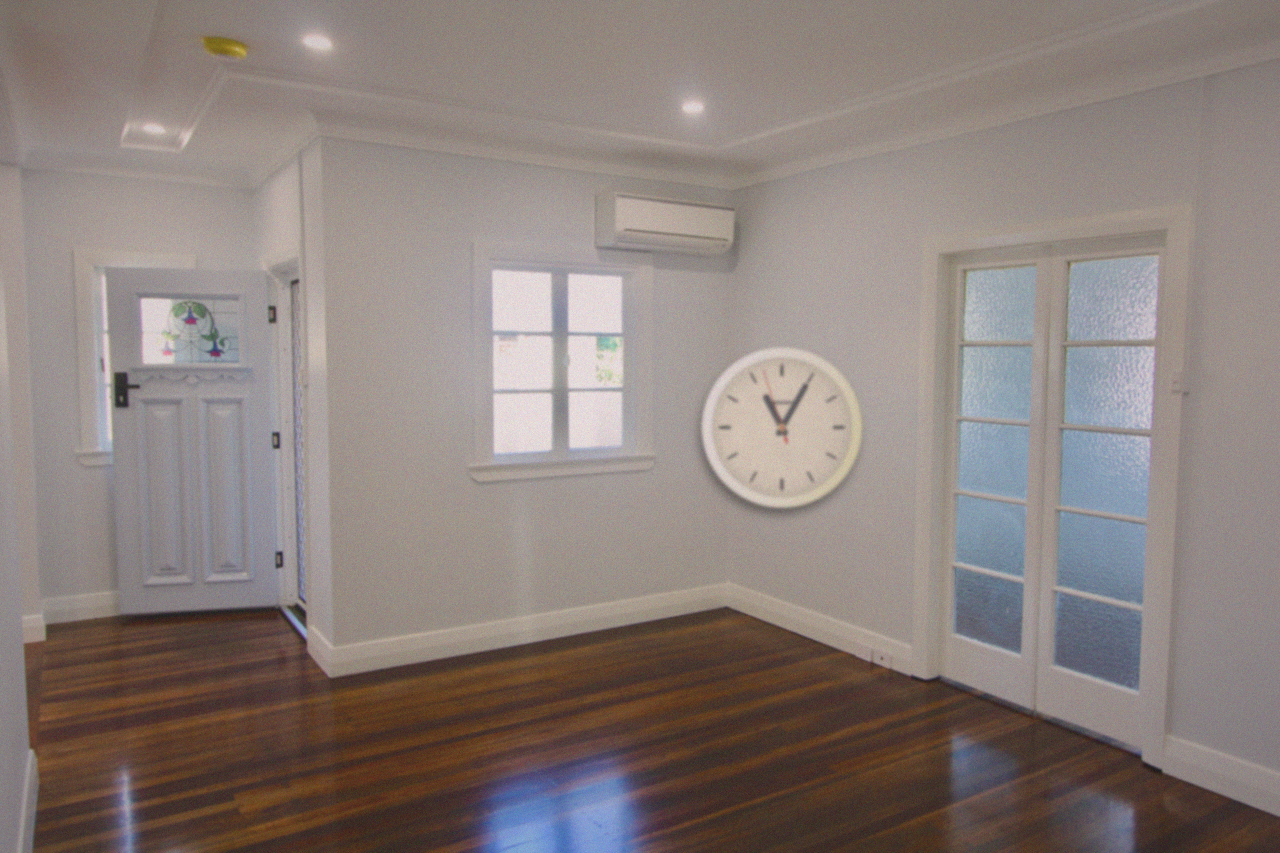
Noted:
11,04,57
